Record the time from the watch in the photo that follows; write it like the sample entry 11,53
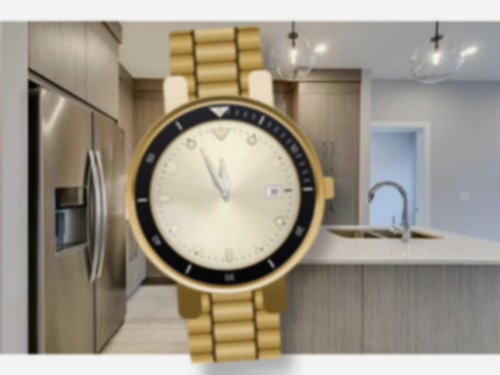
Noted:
11,56
